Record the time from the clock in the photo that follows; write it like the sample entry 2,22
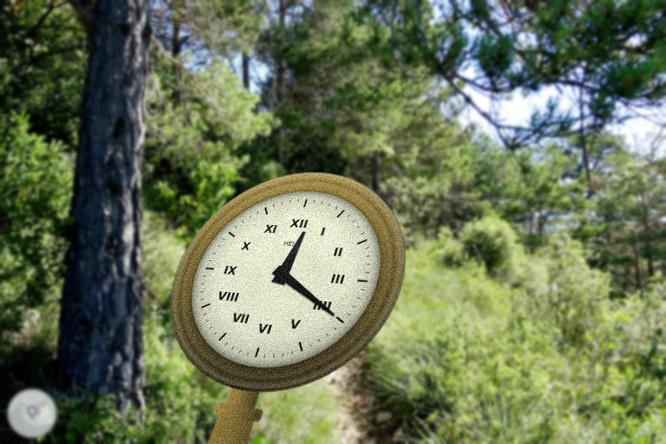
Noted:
12,20
